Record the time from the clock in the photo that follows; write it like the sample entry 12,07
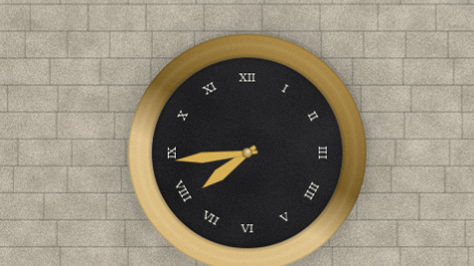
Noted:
7,44
